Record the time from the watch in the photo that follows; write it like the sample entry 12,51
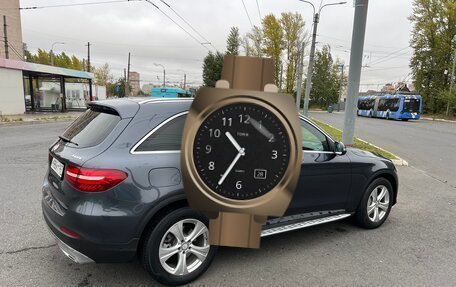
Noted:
10,35
